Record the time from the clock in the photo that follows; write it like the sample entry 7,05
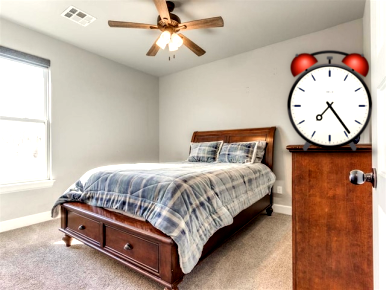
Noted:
7,24
